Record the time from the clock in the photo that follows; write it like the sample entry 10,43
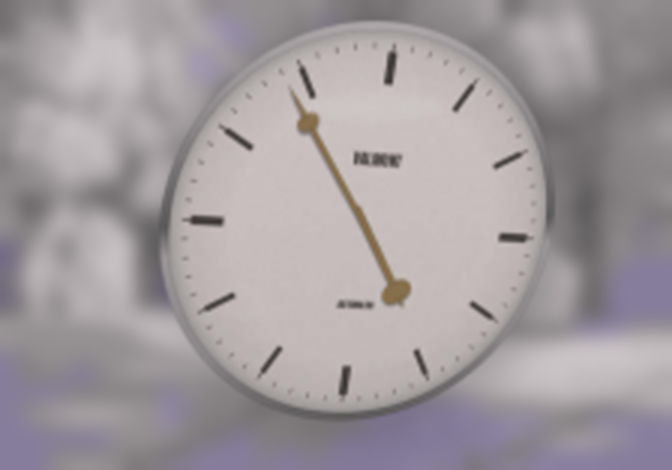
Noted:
4,54
